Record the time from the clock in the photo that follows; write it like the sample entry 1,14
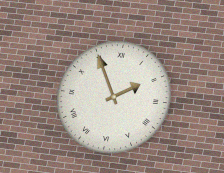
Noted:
1,55
